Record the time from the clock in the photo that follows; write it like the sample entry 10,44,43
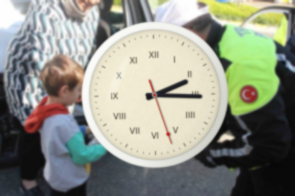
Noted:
2,15,27
